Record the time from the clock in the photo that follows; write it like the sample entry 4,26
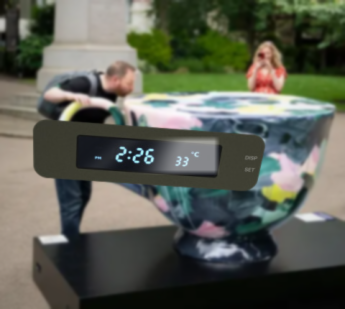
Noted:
2,26
